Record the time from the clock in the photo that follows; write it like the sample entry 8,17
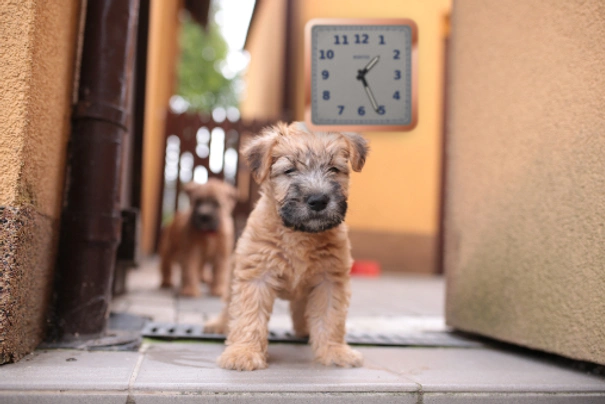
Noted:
1,26
